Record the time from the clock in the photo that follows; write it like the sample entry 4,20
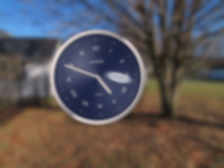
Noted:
4,49
